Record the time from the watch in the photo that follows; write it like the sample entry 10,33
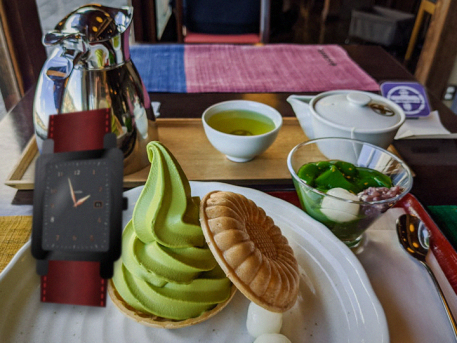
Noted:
1,57
